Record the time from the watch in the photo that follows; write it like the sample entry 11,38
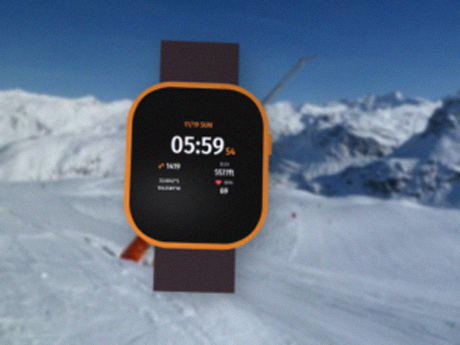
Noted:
5,59
